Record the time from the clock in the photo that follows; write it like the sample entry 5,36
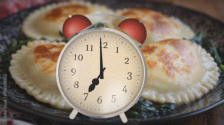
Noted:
6,59
